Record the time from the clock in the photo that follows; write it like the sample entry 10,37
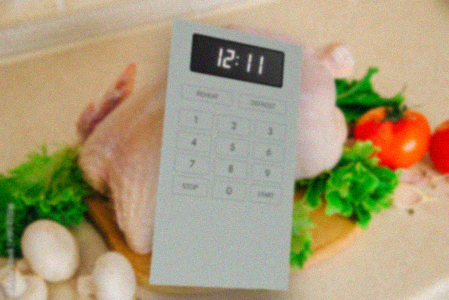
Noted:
12,11
